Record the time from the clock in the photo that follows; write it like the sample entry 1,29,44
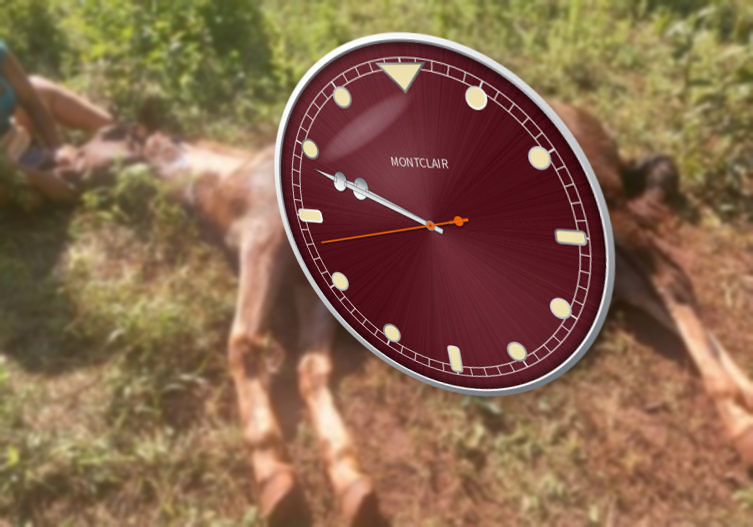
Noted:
9,48,43
